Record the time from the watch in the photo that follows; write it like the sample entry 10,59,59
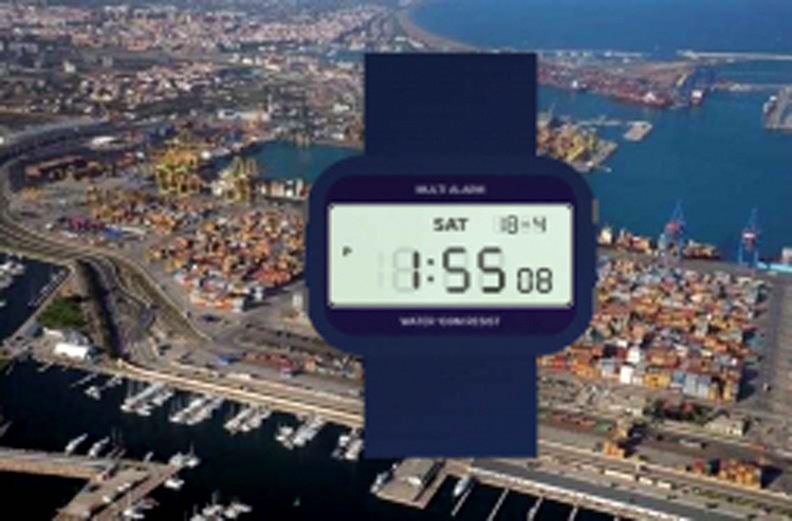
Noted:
1,55,08
